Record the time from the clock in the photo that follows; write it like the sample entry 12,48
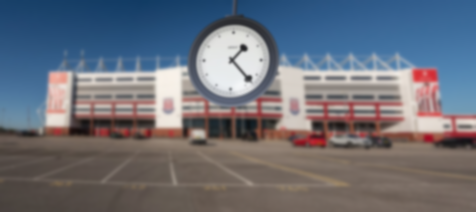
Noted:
1,23
